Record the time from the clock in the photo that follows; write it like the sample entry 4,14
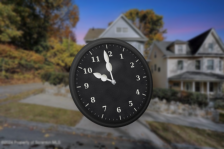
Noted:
9,59
